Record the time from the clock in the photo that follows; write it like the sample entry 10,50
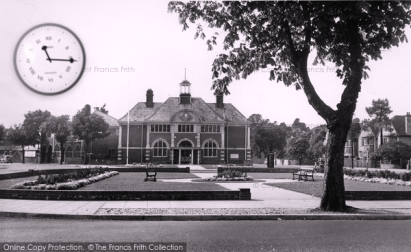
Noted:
11,16
